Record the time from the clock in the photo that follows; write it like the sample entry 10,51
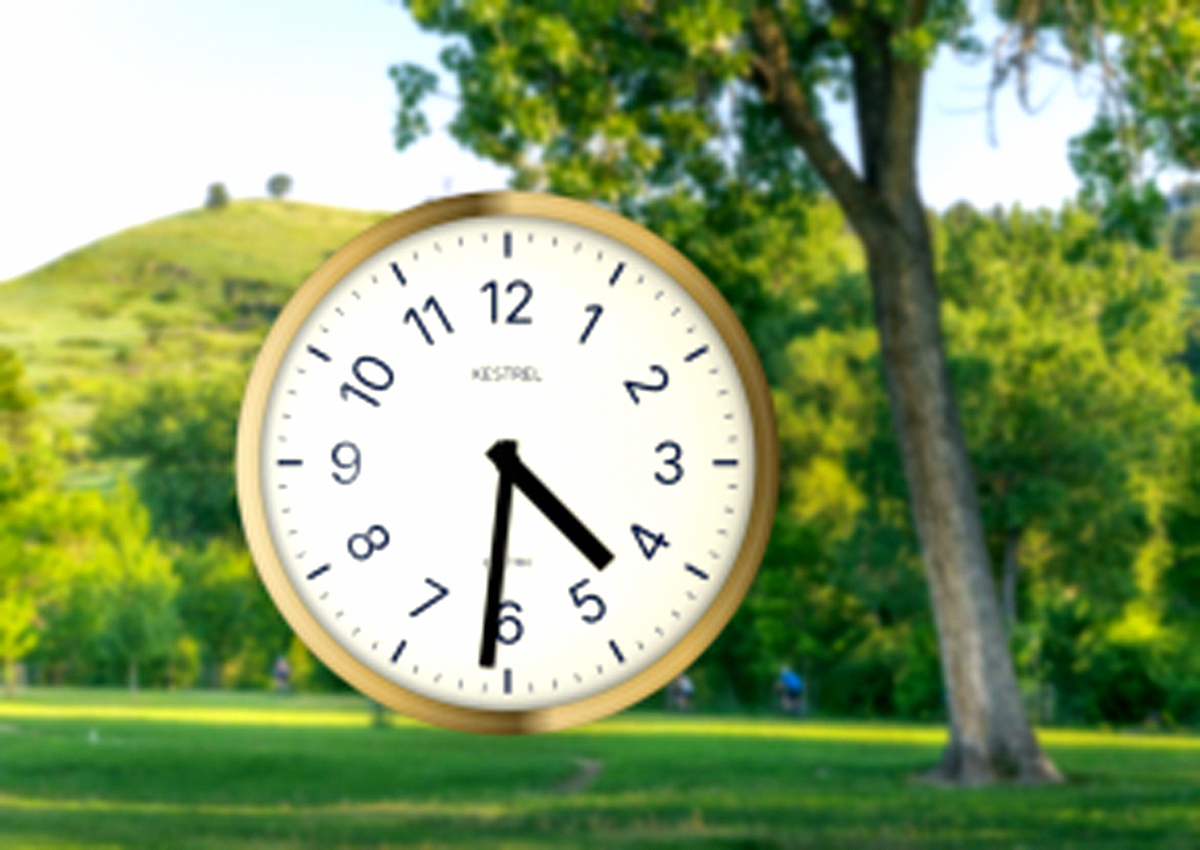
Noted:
4,31
